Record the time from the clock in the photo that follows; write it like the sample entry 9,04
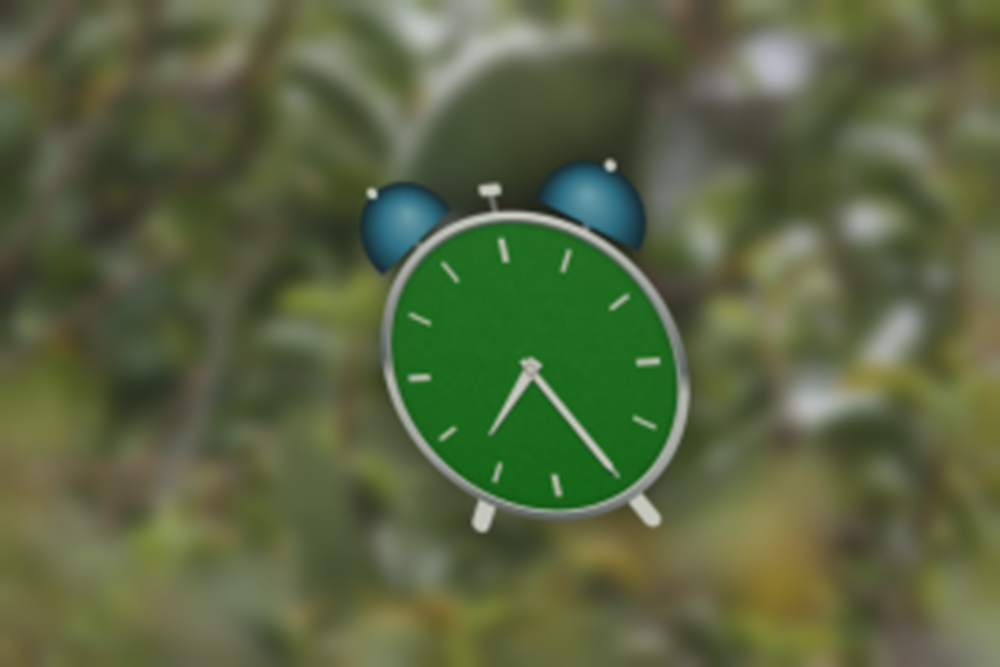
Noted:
7,25
